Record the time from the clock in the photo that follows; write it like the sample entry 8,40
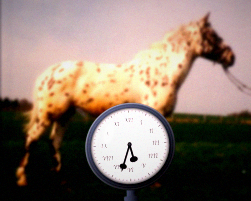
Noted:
5,33
